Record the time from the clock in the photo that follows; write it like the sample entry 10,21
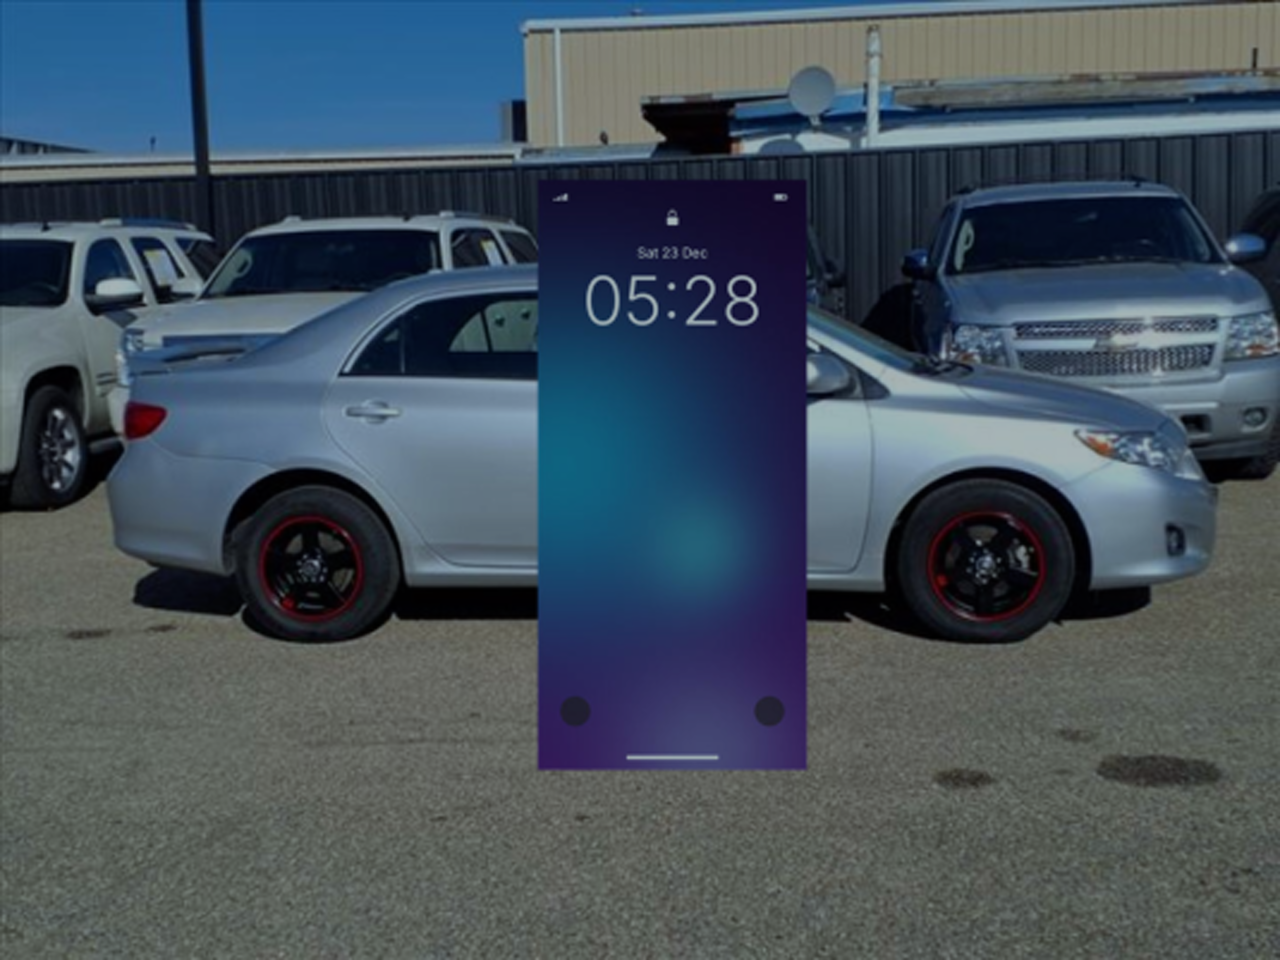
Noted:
5,28
